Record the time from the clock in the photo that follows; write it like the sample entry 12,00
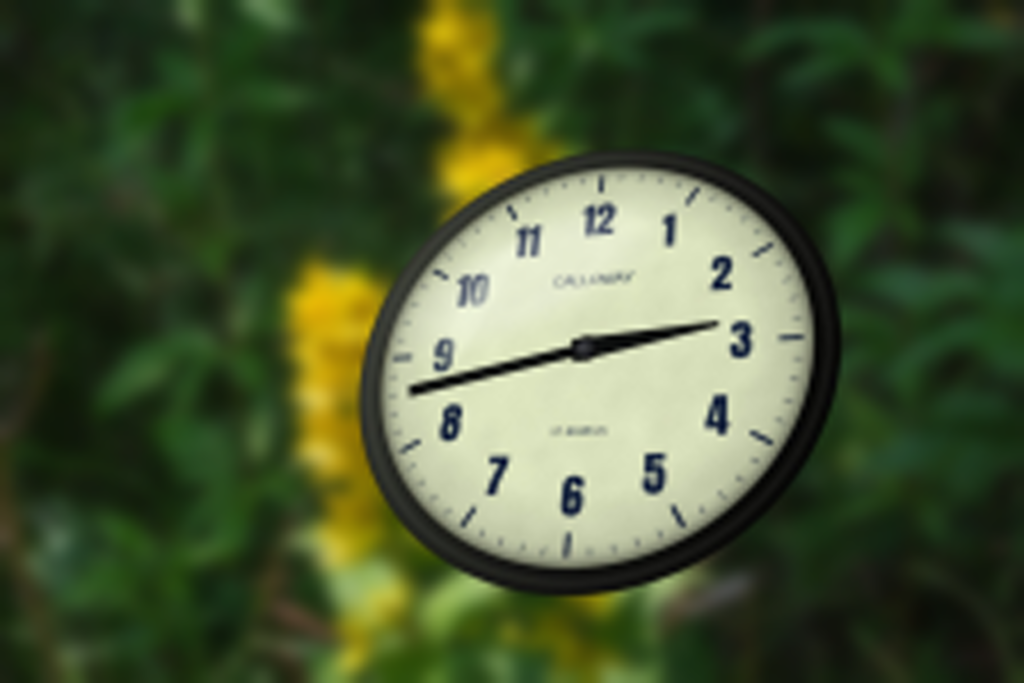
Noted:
2,43
